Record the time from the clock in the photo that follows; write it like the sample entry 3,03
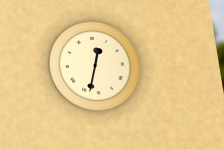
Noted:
12,33
